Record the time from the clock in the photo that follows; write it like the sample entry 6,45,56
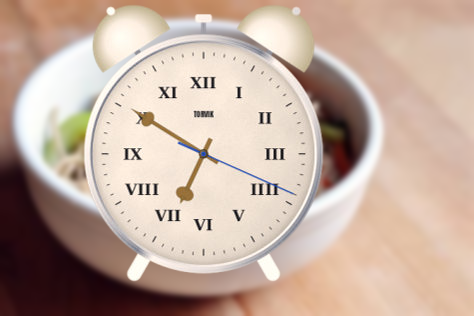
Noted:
6,50,19
